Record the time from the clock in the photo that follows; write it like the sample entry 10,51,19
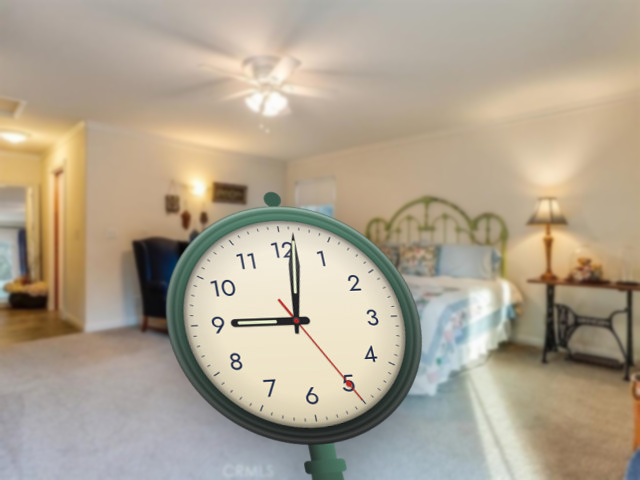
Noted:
9,01,25
